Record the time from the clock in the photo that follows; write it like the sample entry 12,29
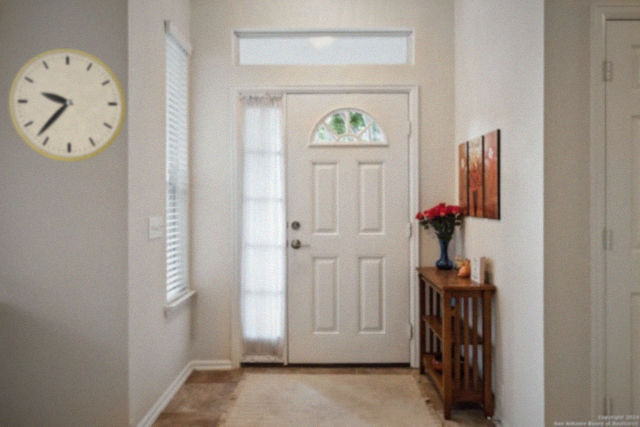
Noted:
9,37
